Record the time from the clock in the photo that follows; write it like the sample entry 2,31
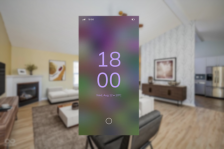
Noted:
18,00
